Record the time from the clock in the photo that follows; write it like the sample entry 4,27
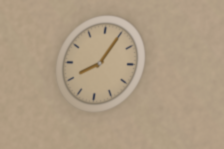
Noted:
8,05
